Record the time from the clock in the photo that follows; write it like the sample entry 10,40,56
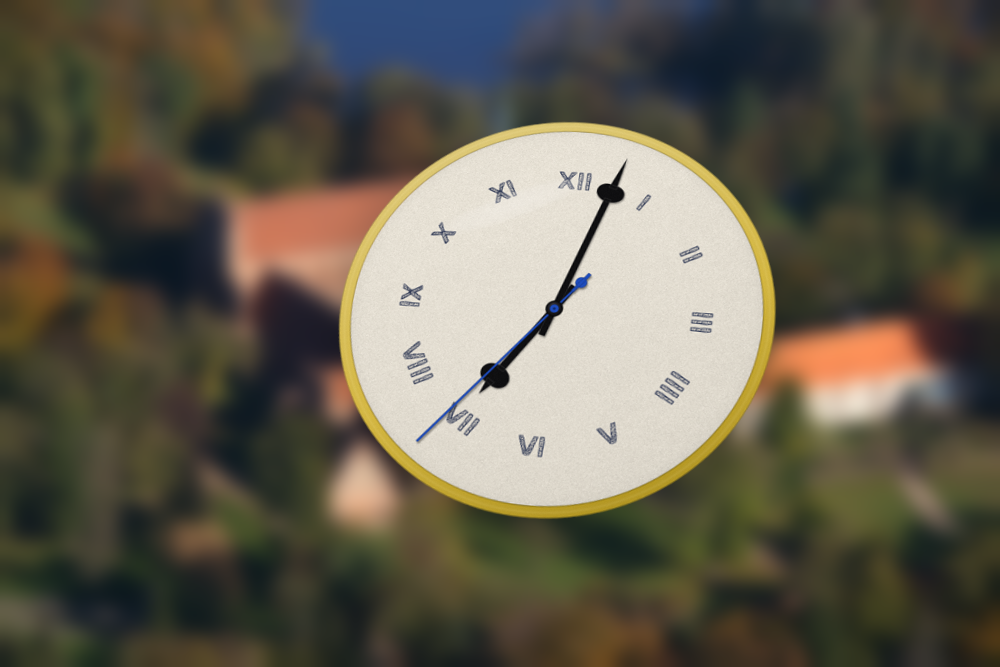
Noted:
7,02,36
